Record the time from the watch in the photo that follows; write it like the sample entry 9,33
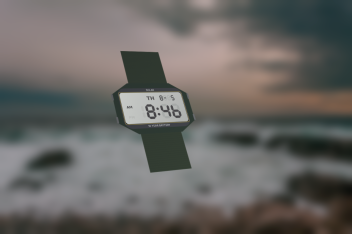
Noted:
8,46
